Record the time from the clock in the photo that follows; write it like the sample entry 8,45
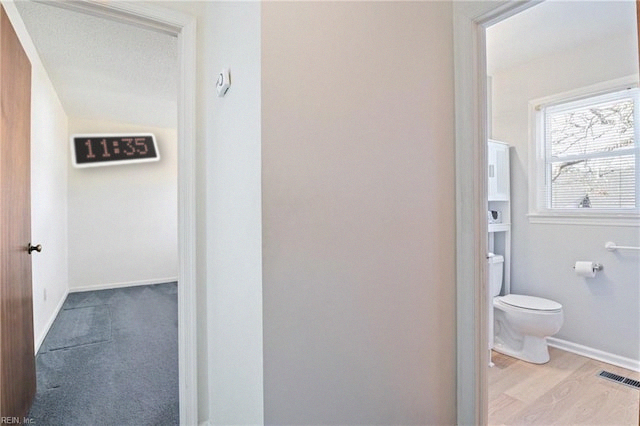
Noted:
11,35
